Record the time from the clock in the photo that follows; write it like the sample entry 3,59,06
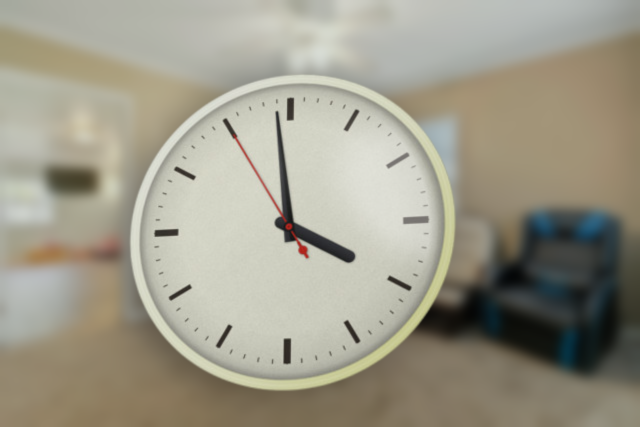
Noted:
3,58,55
